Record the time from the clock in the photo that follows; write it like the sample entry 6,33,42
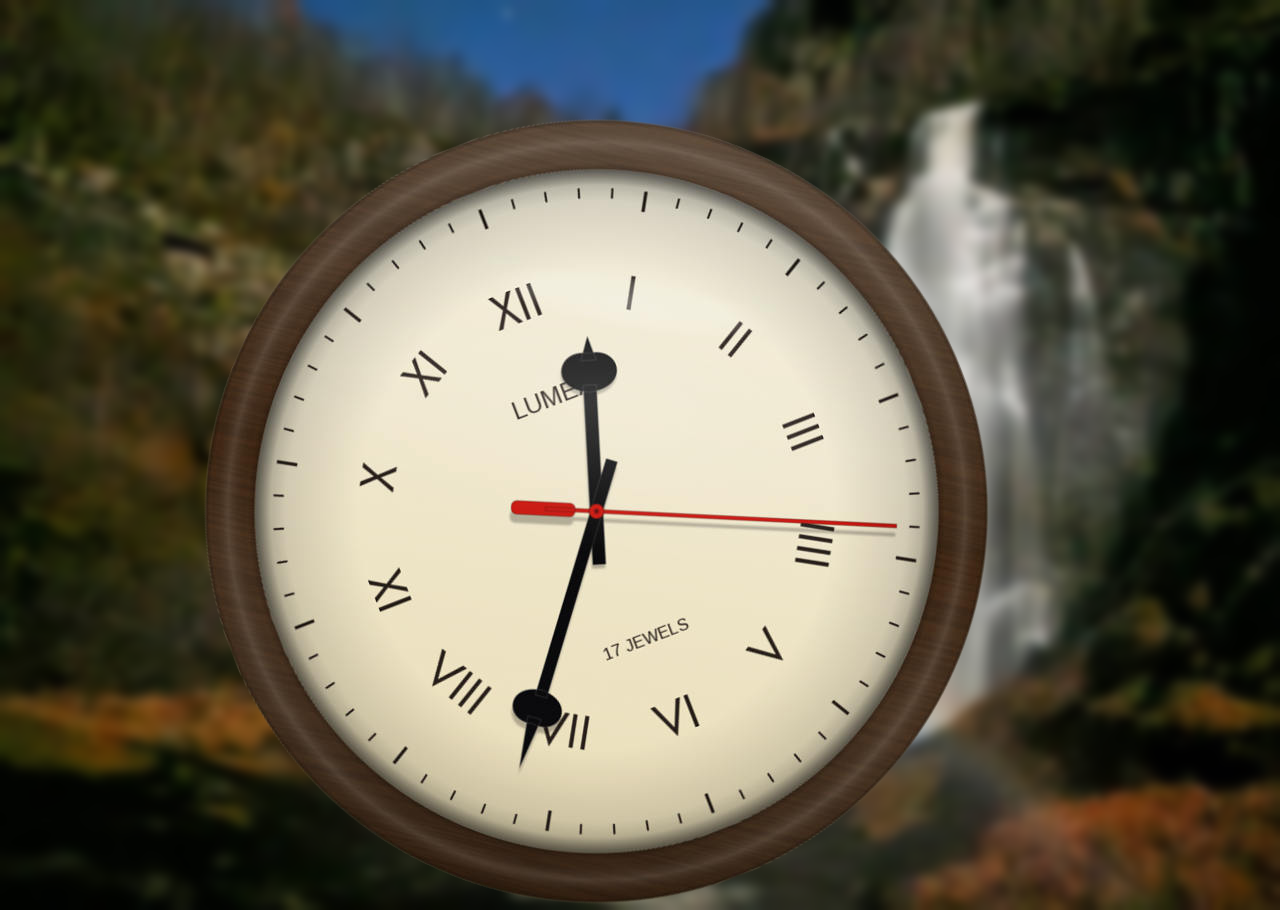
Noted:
12,36,19
